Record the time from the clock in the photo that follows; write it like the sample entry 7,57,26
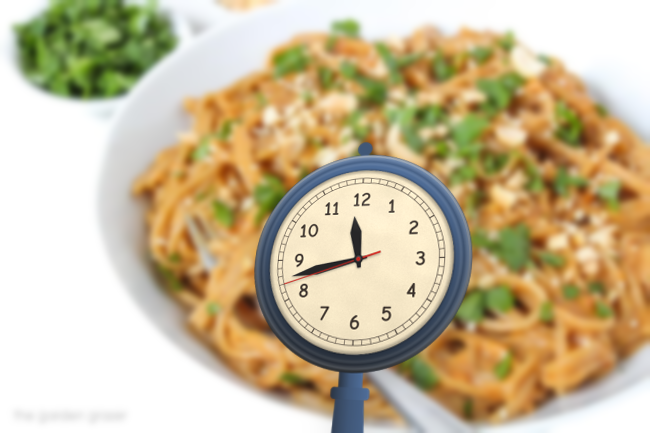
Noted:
11,42,42
